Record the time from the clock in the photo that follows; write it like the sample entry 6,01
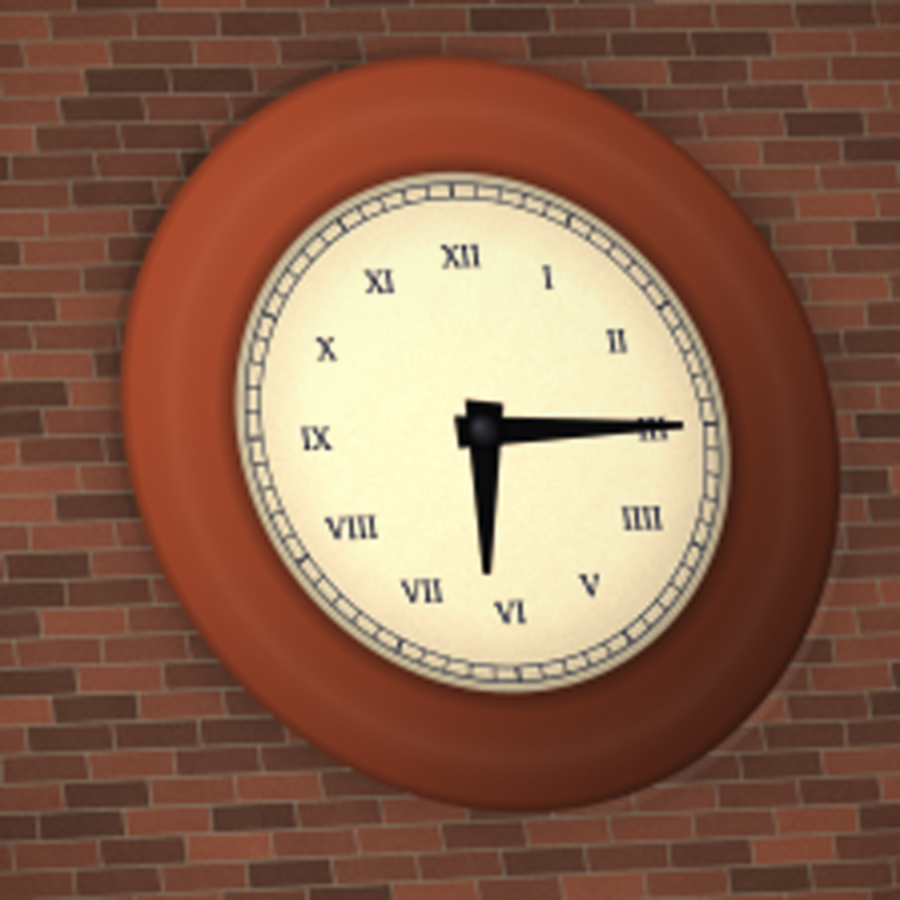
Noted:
6,15
